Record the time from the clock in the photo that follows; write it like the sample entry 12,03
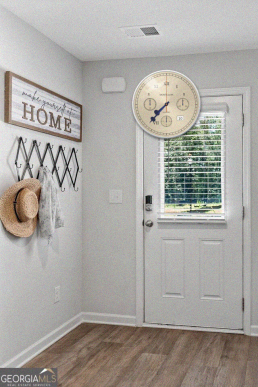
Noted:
7,37
